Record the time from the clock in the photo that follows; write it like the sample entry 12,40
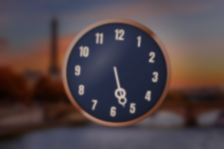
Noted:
5,27
